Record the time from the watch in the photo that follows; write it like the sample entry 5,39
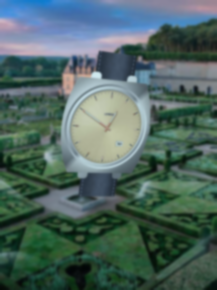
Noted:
12,50
